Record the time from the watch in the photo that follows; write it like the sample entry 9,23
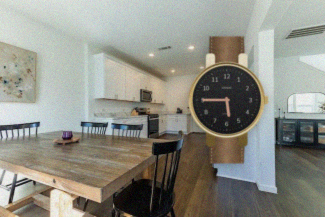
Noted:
5,45
